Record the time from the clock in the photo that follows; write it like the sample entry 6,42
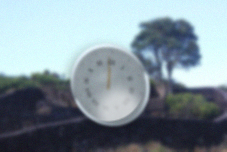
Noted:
11,59
